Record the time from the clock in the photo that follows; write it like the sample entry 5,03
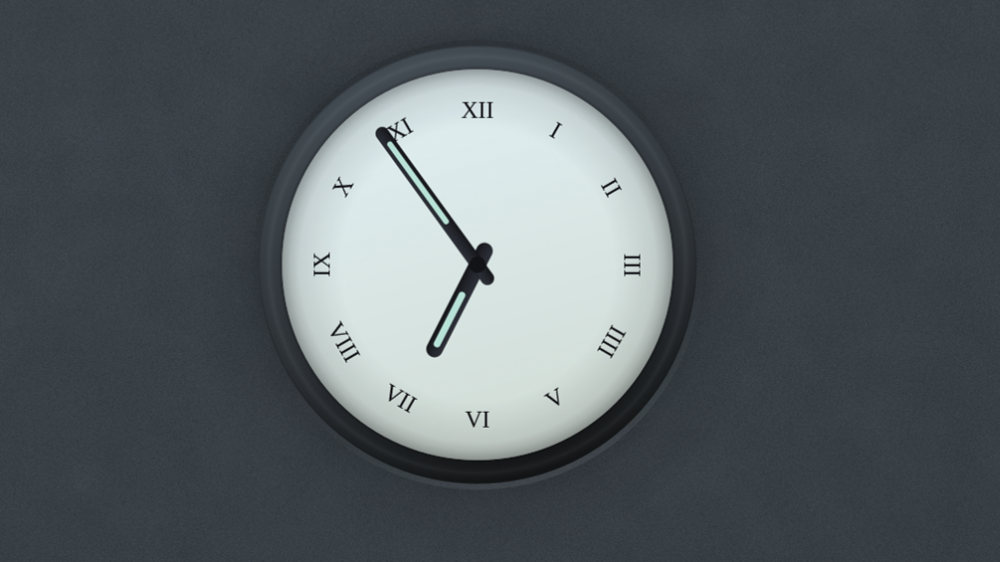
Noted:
6,54
